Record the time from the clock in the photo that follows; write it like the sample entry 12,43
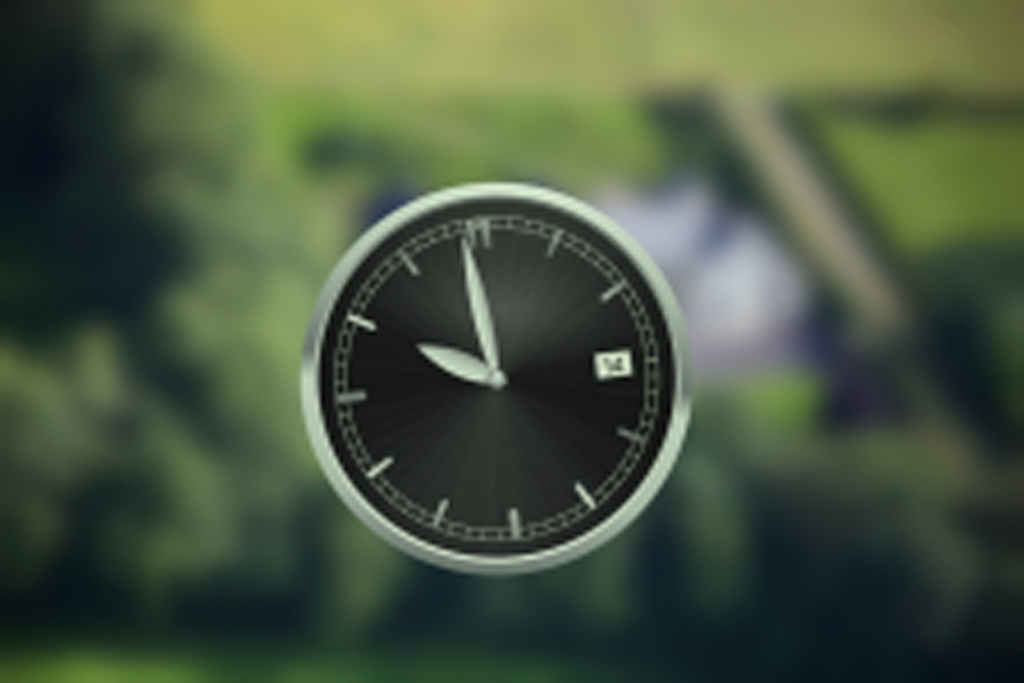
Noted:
9,59
